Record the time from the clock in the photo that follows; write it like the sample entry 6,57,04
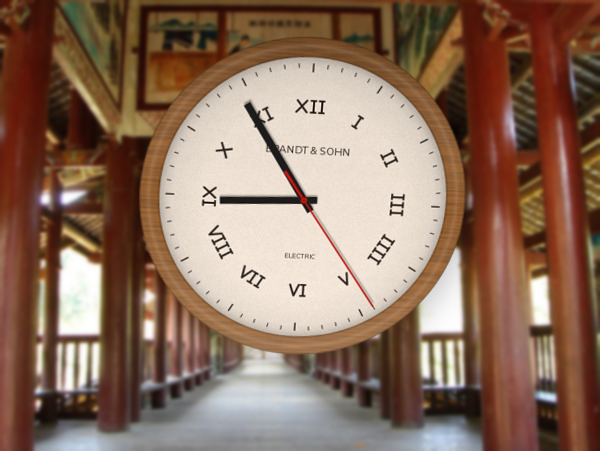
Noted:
8,54,24
